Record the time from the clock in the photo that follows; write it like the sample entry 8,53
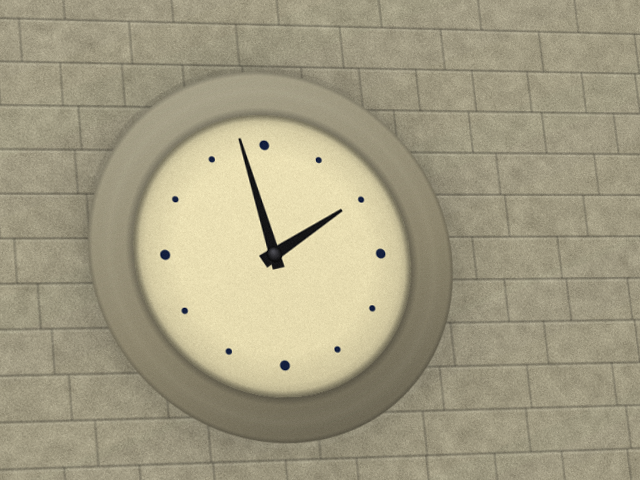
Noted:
1,58
